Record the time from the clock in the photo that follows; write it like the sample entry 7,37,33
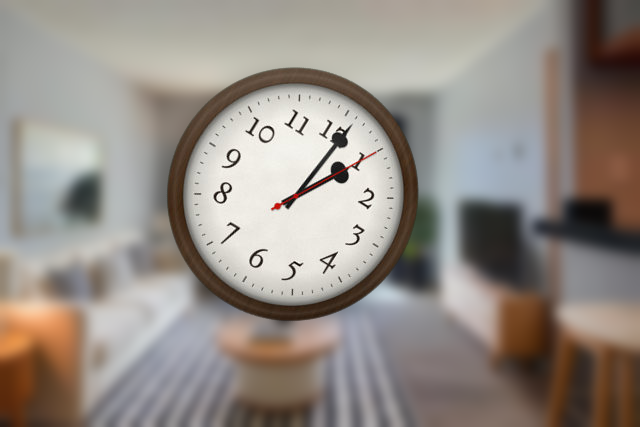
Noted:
1,01,05
